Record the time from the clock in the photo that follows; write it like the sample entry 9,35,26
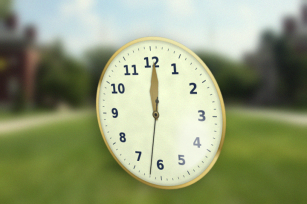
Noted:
12,00,32
